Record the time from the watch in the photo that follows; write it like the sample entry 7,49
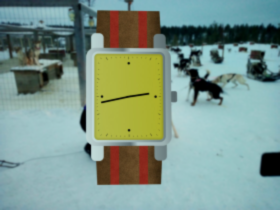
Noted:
2,43
